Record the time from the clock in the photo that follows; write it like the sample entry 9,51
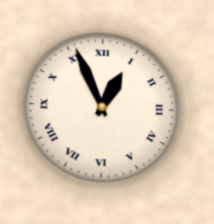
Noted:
12,56
